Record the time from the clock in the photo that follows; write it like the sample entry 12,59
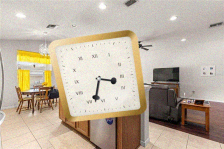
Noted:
3,33
